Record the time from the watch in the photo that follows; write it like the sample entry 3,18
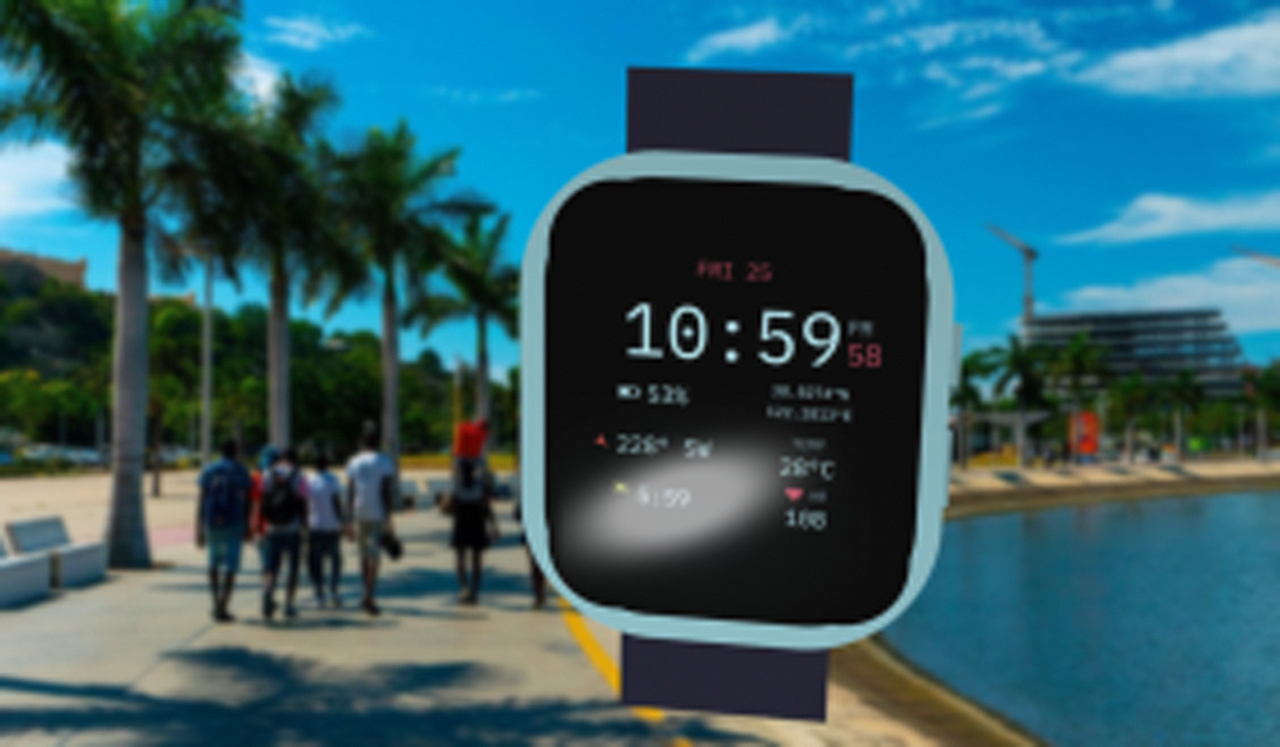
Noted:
10,59
